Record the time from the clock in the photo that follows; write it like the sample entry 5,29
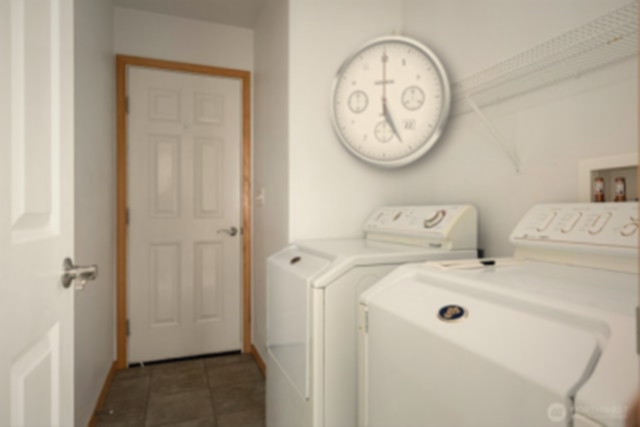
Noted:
5,26
